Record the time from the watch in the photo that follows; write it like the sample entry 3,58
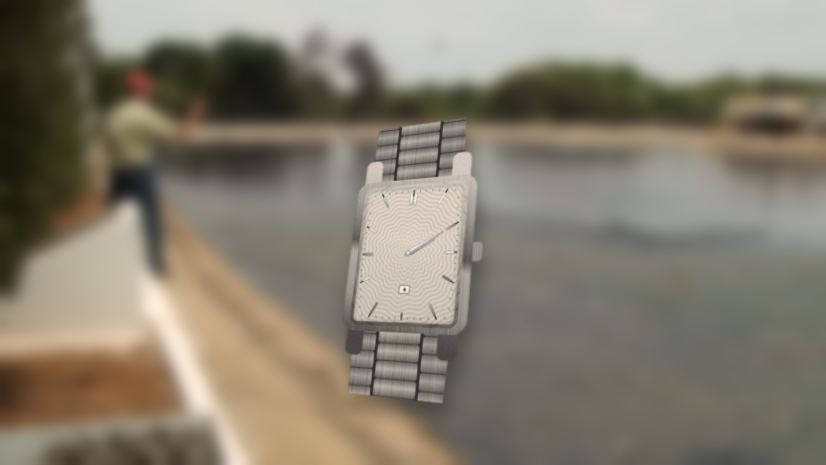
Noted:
2,10
